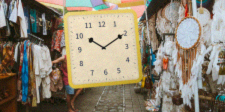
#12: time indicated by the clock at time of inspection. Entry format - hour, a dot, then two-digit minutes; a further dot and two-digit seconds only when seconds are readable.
10.10
